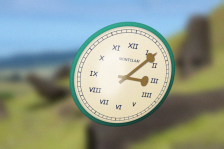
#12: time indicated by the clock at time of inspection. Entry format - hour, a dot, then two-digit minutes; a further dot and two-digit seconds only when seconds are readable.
3.07
